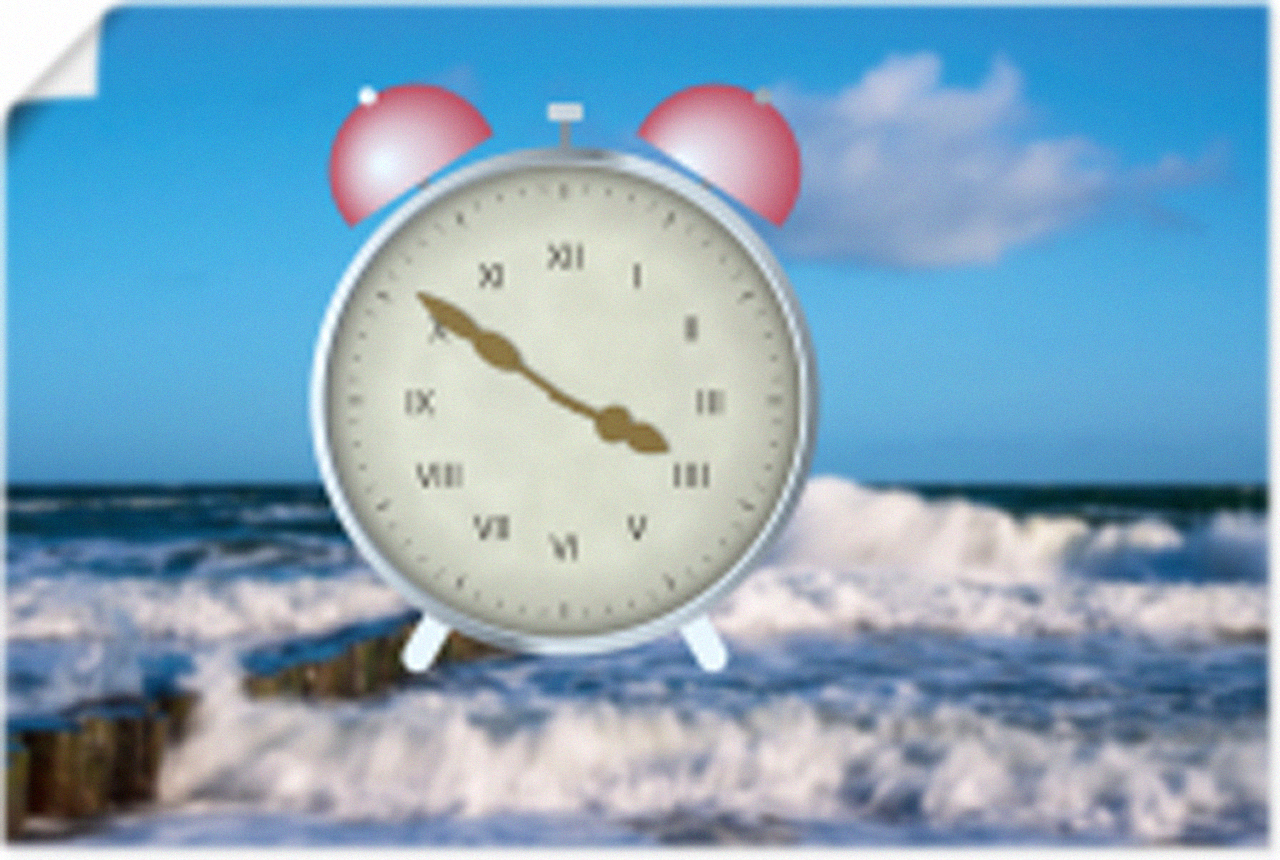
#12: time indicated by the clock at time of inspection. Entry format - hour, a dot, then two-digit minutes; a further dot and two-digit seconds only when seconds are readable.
3.51
